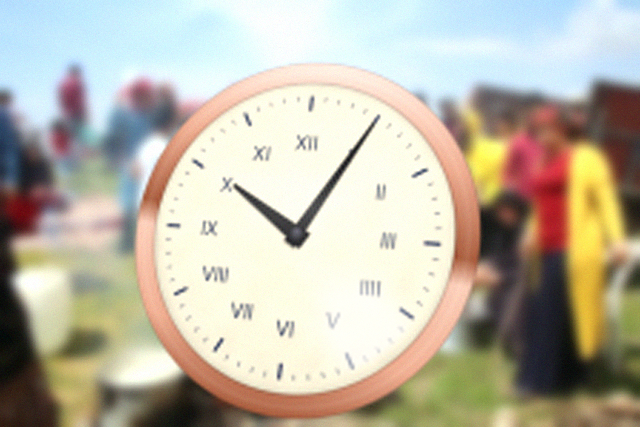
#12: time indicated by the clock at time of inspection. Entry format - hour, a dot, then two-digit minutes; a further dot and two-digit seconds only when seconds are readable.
10.05
